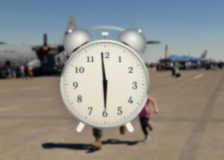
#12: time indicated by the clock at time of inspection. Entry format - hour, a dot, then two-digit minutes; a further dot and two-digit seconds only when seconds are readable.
5.59
